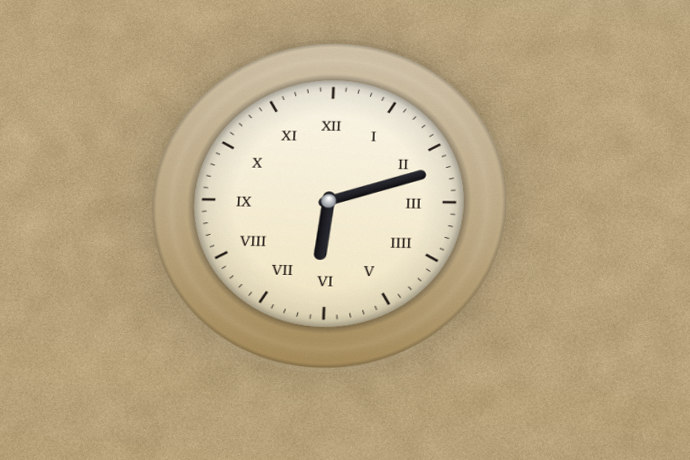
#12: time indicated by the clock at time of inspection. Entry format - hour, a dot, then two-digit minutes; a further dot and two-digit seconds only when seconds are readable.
6.12
